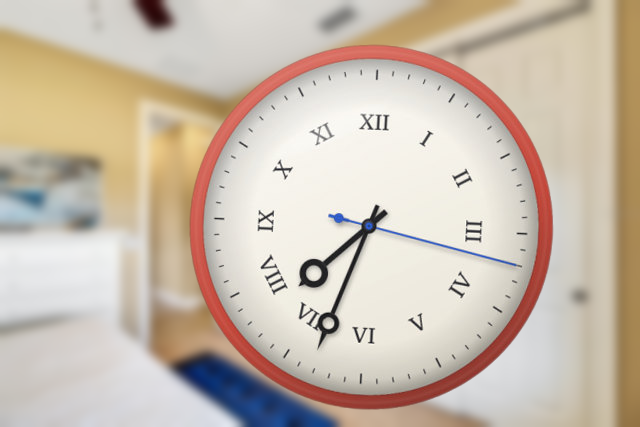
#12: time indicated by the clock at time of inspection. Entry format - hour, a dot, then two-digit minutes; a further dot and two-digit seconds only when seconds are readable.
7.33.17
